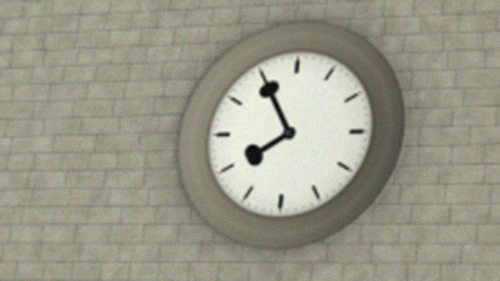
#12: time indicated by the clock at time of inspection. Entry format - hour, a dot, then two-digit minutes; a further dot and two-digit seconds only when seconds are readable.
7.55
